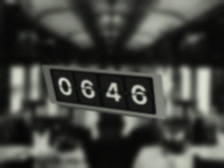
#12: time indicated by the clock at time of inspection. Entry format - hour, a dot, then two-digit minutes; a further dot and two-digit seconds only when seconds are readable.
6.46
